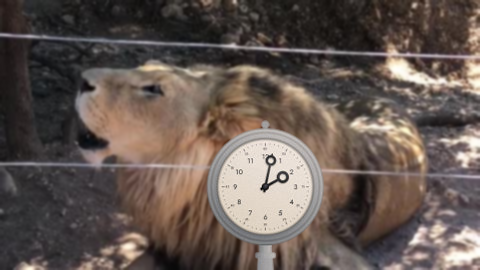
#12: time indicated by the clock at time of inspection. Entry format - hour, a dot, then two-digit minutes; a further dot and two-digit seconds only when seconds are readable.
2.02
